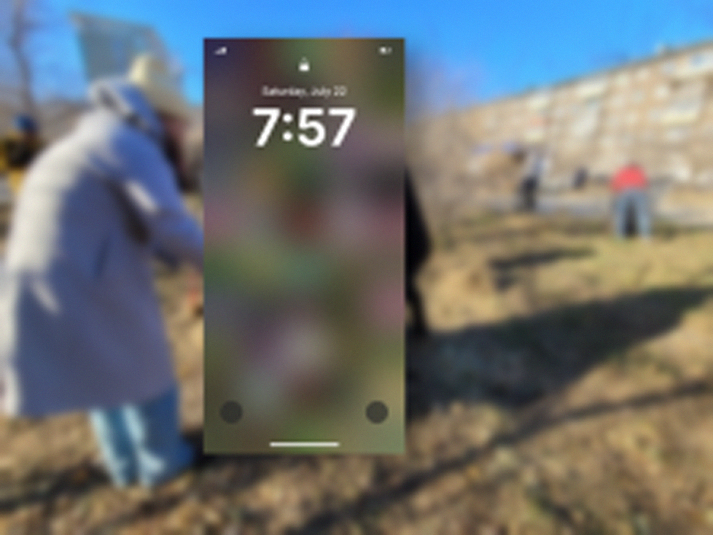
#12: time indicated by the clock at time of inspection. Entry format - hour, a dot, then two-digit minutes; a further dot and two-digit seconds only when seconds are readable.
7.57
